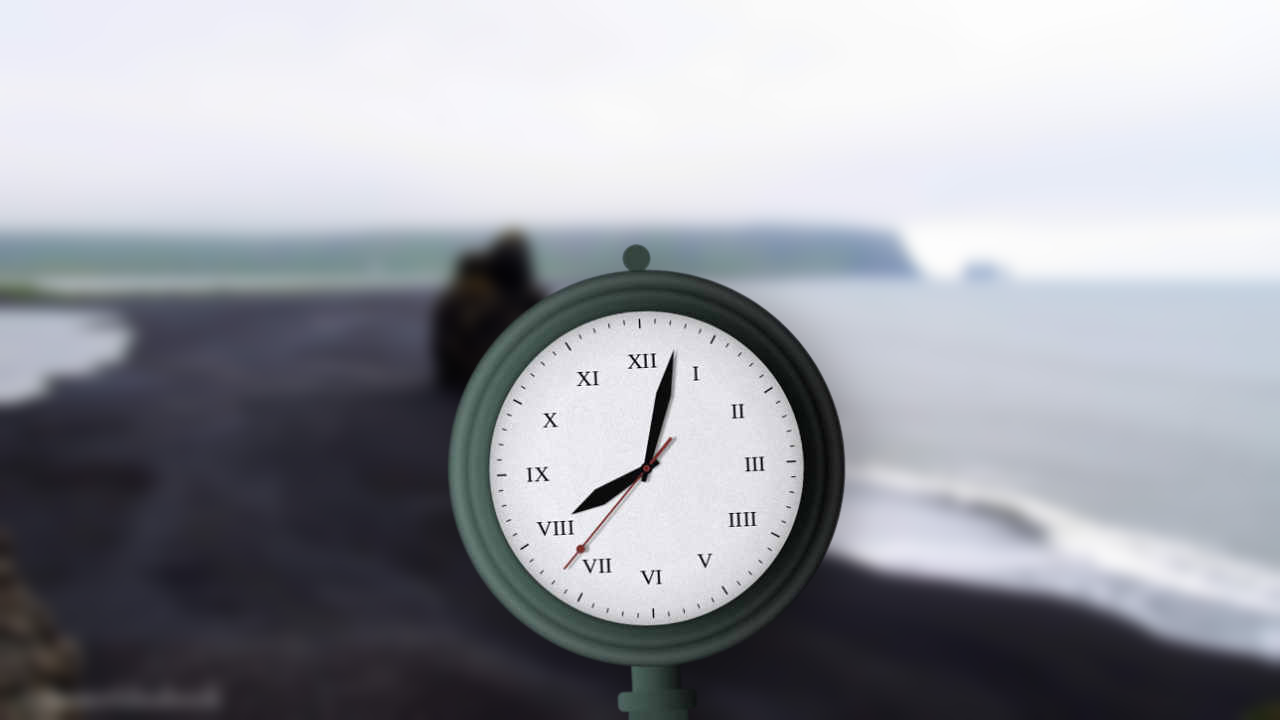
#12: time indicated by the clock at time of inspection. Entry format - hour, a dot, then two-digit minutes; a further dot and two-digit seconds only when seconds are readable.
8.02.37
